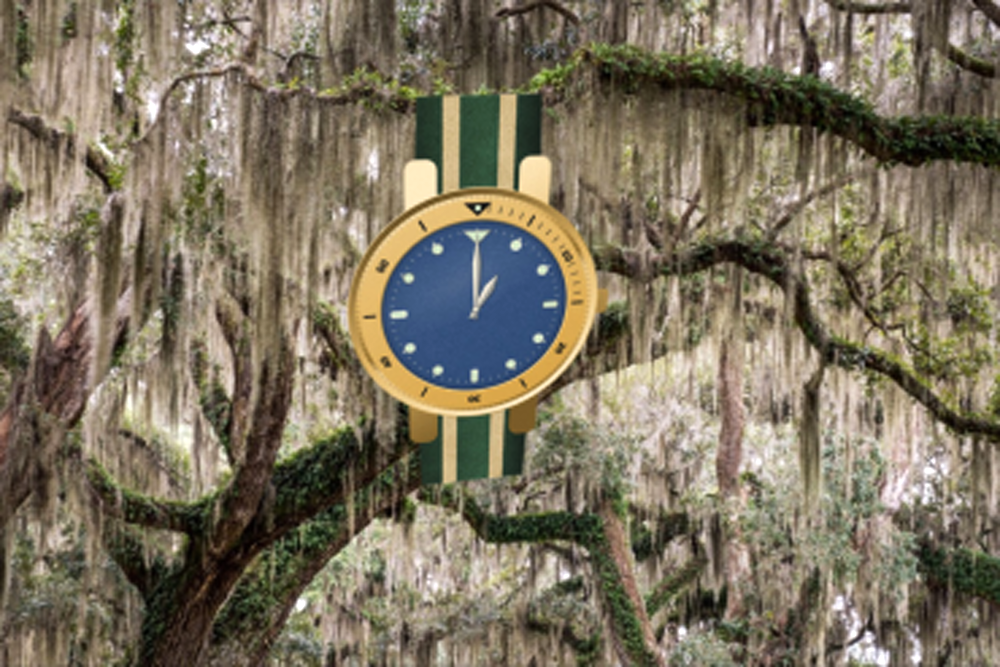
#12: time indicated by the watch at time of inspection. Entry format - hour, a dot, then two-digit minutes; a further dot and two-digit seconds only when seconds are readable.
1.00
